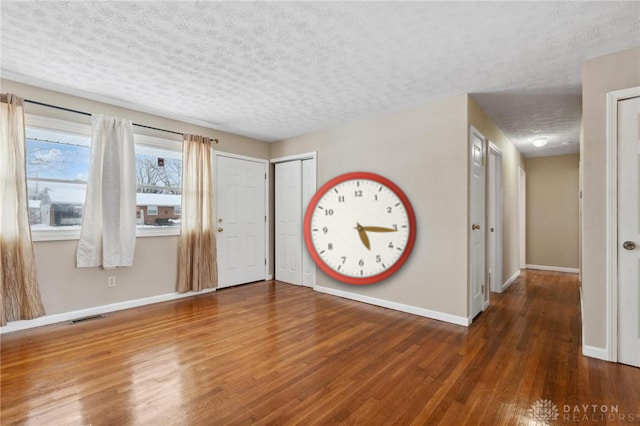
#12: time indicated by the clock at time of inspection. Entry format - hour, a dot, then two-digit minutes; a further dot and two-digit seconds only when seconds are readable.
5.16
